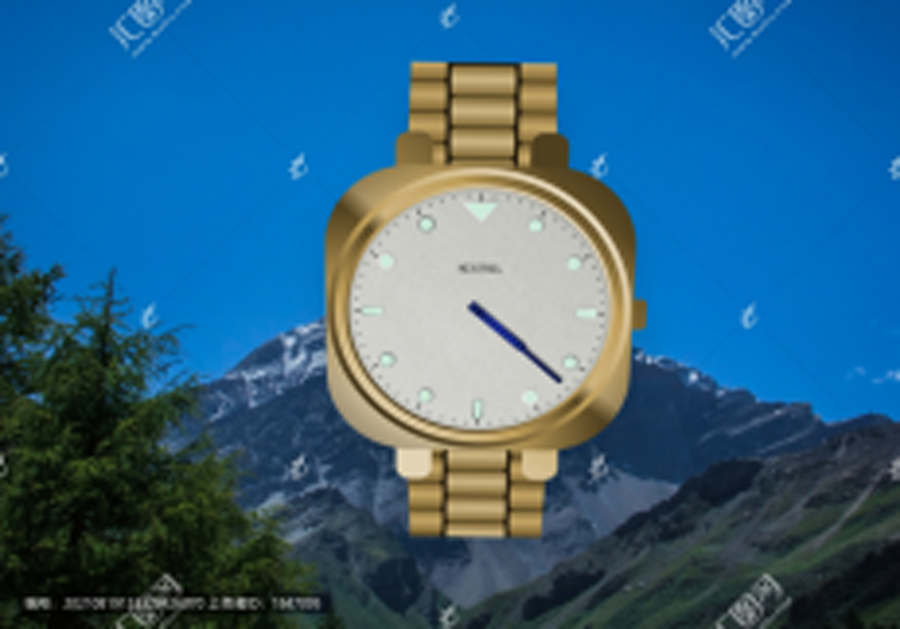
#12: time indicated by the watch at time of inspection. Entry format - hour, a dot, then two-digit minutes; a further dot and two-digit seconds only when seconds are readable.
4.22
